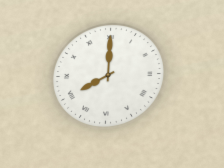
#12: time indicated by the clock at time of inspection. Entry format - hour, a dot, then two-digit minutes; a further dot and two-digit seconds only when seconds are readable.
8.00
